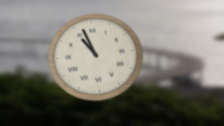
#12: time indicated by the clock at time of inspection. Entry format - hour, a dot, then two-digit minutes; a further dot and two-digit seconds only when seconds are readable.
10.57
